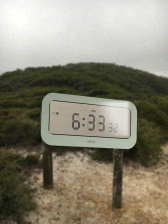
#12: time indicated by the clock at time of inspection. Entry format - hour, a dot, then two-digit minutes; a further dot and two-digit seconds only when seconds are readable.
6.33.32
